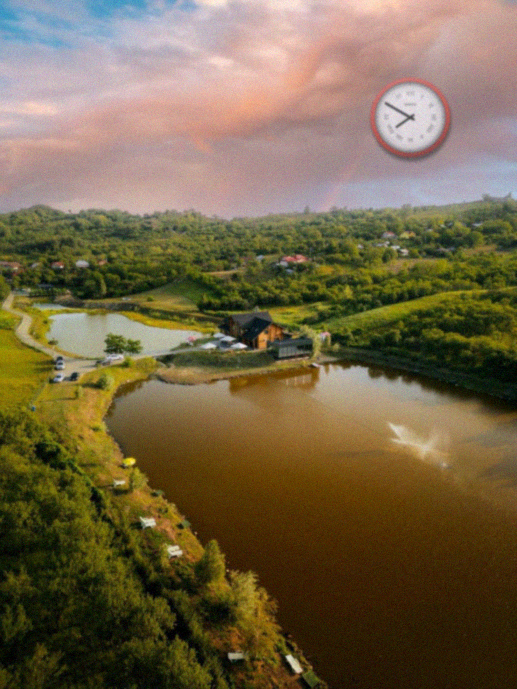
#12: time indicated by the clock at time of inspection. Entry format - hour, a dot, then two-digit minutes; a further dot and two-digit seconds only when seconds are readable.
7.50
